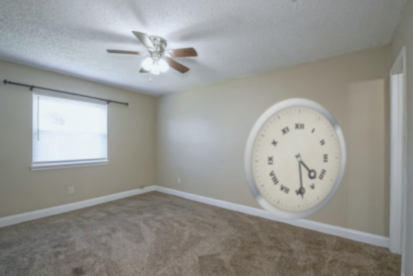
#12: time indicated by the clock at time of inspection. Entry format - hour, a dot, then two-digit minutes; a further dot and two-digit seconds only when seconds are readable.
4.29
